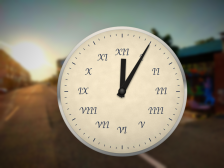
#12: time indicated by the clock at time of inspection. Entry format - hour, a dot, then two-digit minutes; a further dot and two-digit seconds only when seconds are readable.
12.05
